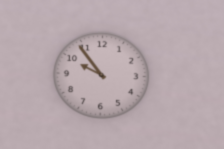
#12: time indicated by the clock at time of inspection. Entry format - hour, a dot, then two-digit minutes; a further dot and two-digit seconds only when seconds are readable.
9.54
